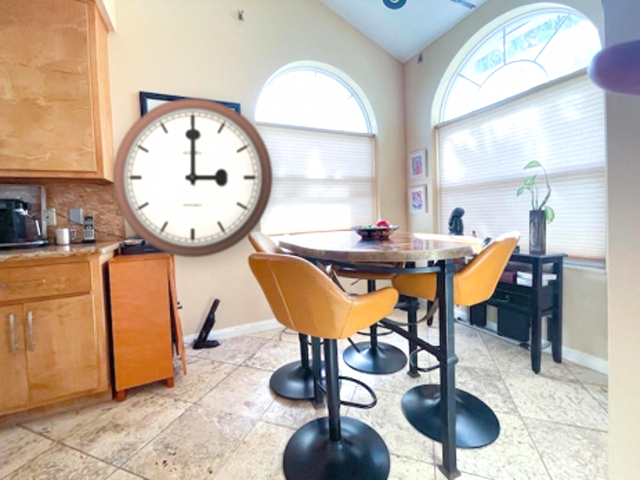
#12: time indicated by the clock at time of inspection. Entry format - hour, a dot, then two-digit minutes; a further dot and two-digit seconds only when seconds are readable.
3.00
